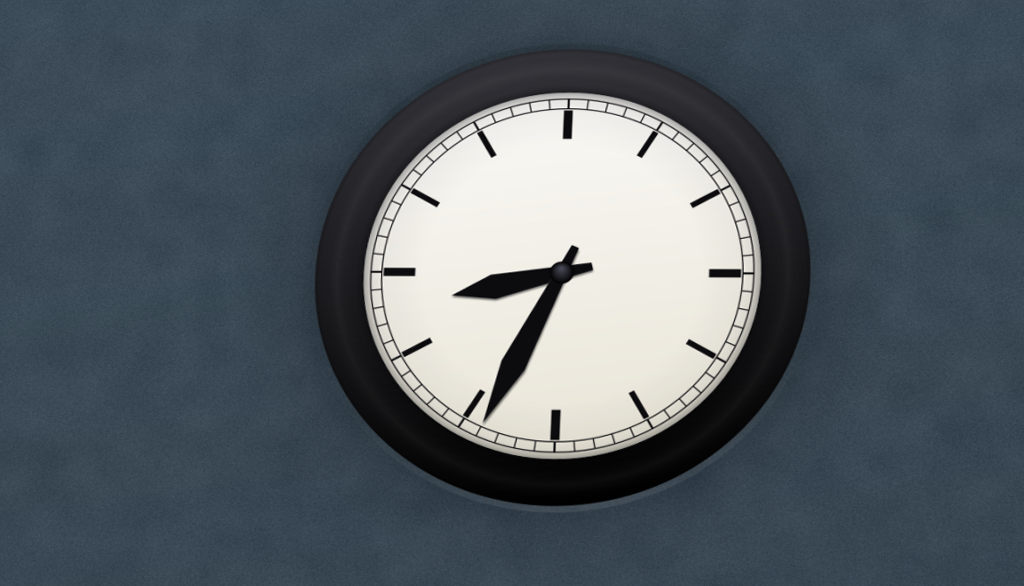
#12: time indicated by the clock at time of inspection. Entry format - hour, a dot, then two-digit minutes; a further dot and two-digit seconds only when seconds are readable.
8.34
